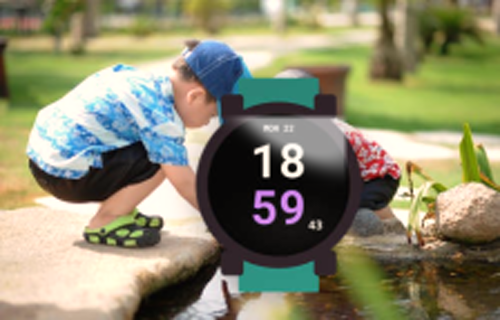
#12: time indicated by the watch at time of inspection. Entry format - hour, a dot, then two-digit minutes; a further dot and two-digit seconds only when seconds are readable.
18.59
